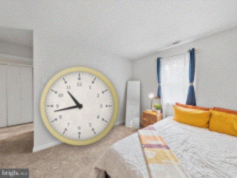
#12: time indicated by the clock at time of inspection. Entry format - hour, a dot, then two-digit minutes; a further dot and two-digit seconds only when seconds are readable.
10.43
